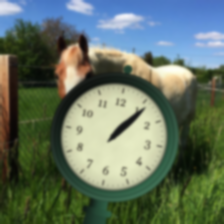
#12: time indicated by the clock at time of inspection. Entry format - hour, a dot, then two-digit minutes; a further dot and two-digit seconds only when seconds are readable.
1.06
